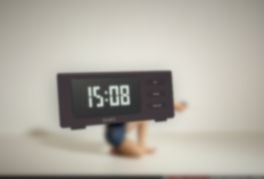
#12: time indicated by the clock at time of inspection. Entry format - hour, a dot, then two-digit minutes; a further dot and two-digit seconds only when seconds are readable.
15.08
